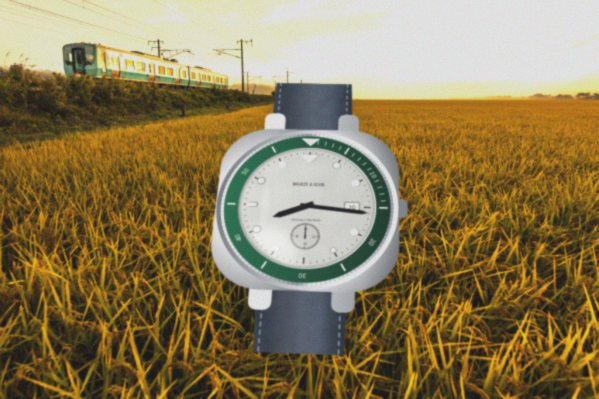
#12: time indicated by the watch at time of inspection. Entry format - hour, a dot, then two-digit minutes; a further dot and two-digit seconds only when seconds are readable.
8.16
